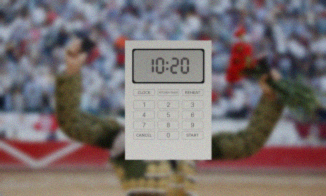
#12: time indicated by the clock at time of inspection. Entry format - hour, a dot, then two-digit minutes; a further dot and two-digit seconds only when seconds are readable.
10.20
